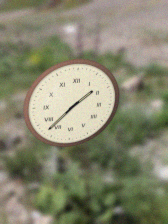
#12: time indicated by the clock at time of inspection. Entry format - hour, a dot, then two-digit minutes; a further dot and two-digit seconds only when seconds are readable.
1.37
